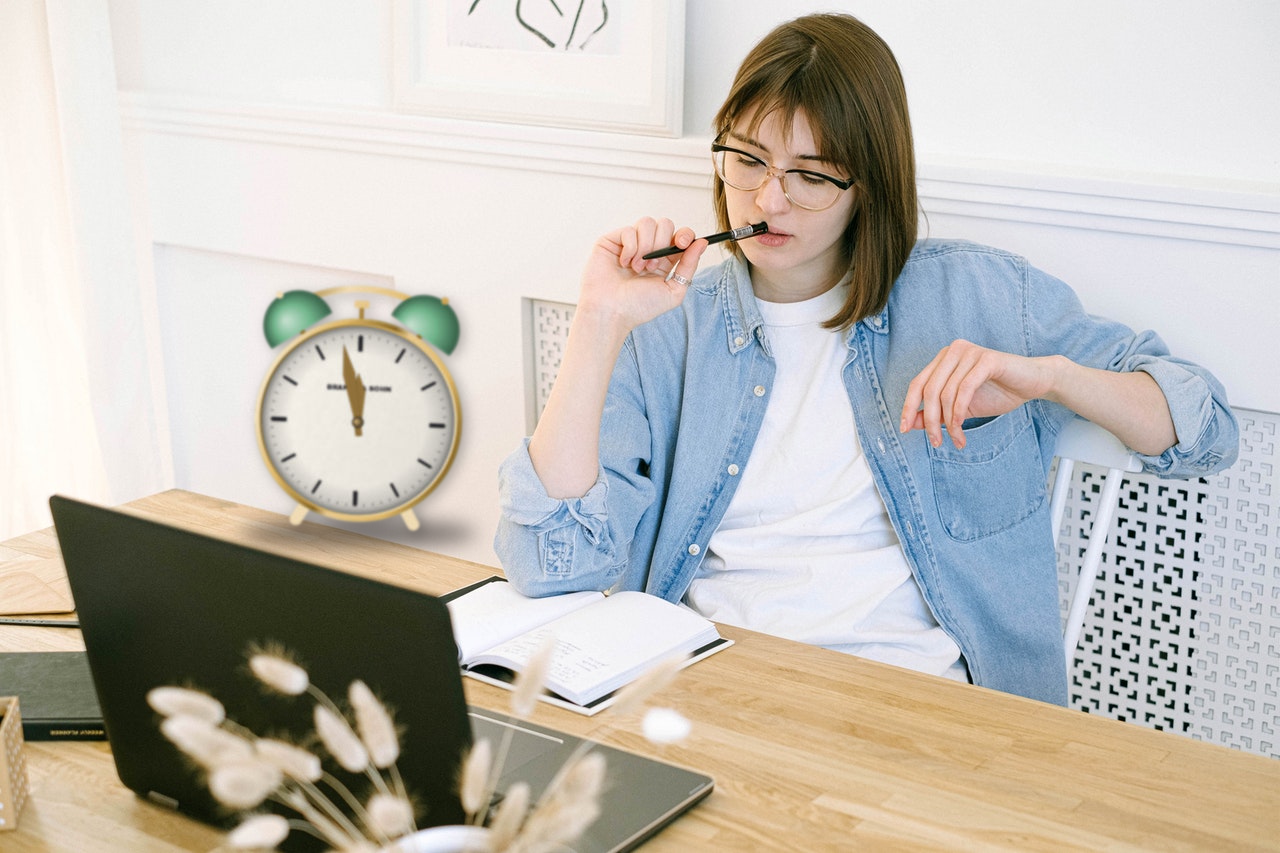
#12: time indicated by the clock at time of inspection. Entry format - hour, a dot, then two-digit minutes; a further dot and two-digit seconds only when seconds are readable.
11.58
